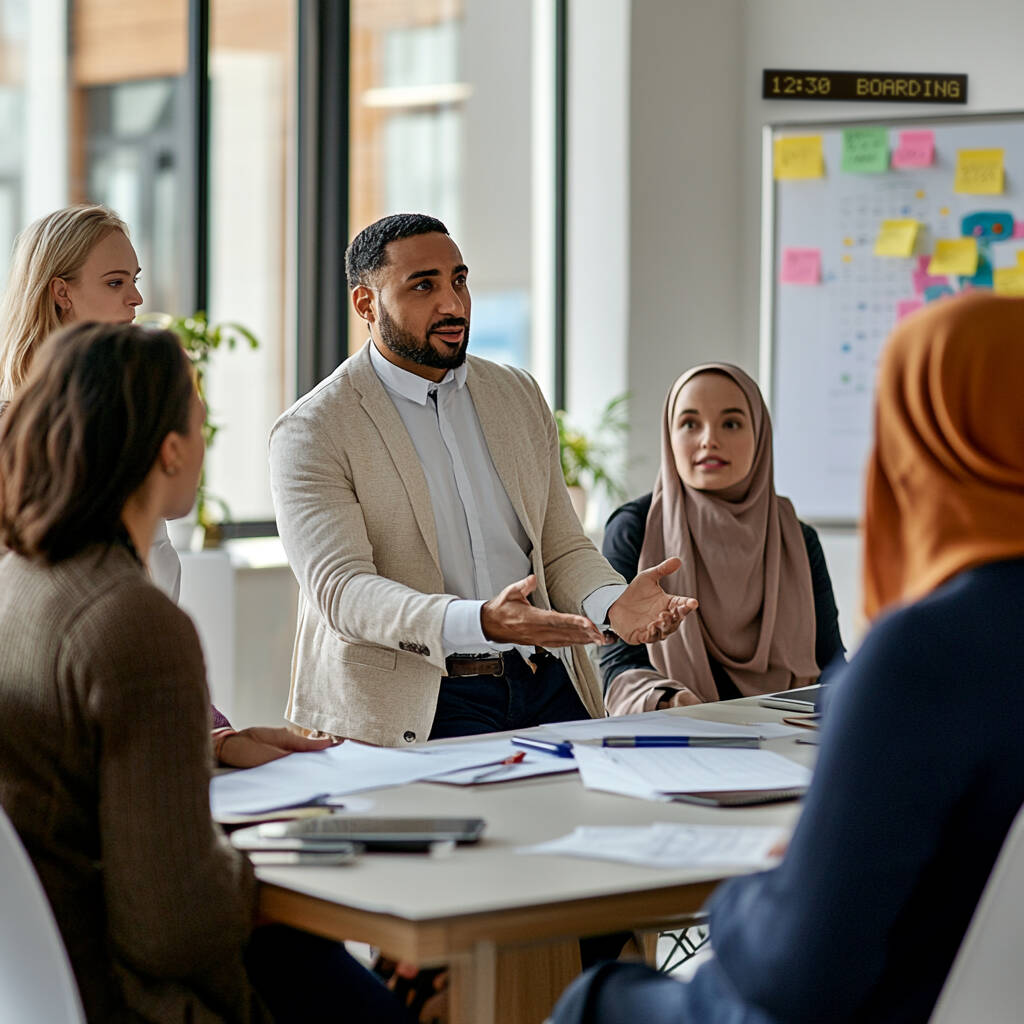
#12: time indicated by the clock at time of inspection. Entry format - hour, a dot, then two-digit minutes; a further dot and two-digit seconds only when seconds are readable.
12.30
